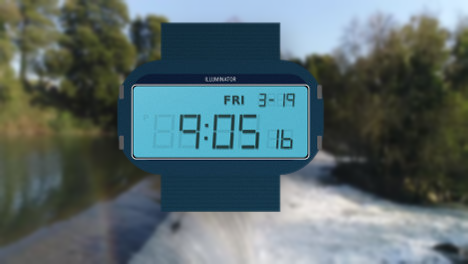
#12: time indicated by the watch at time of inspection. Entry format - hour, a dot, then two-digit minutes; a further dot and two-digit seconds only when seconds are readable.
9.05.16
